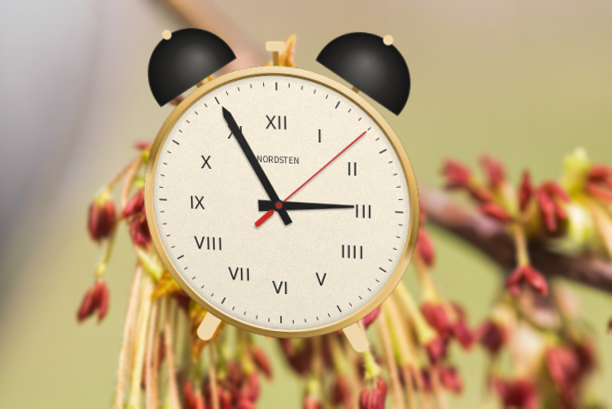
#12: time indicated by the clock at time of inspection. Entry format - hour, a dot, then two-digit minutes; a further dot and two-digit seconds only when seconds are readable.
2.55.08
